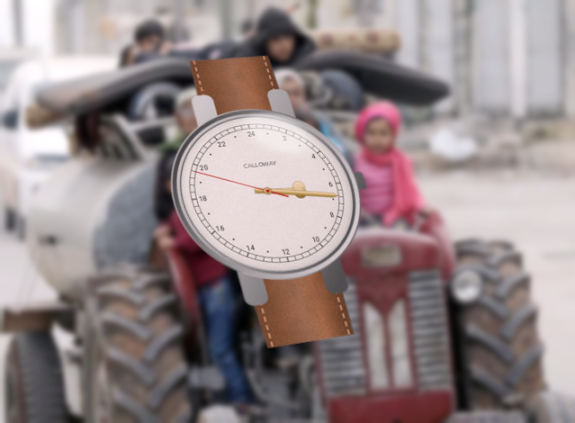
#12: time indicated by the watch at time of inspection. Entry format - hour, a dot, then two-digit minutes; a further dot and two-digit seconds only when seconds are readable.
6.16.49
